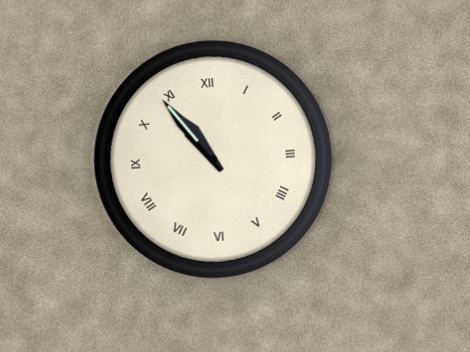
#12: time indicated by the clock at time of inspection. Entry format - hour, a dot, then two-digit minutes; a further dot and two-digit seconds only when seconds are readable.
10.54
